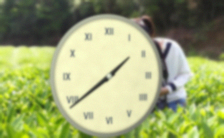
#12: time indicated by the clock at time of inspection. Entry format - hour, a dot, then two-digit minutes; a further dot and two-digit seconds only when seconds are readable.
1.39
